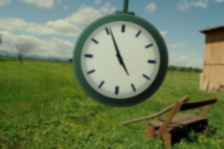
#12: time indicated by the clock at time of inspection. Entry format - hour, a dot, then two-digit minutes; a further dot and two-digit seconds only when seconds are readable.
4.56
